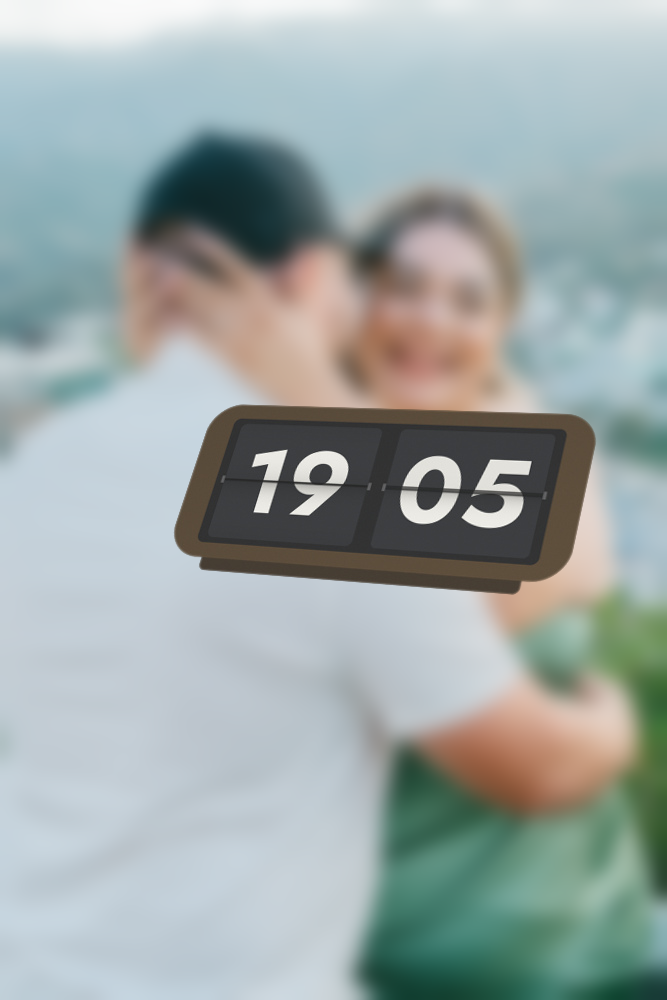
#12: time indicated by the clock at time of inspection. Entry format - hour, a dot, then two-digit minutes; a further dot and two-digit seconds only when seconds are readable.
19.05
